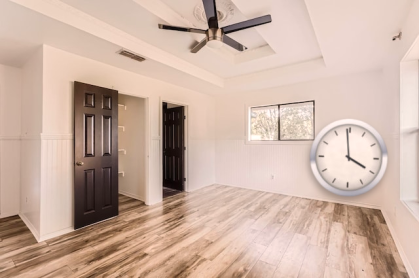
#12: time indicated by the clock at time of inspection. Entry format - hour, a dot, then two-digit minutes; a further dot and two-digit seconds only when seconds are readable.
3.59
